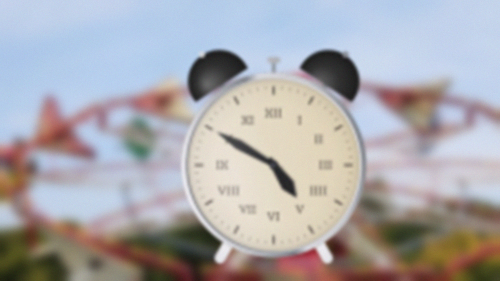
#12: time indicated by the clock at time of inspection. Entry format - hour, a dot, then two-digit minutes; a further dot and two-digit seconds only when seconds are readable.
4.50
